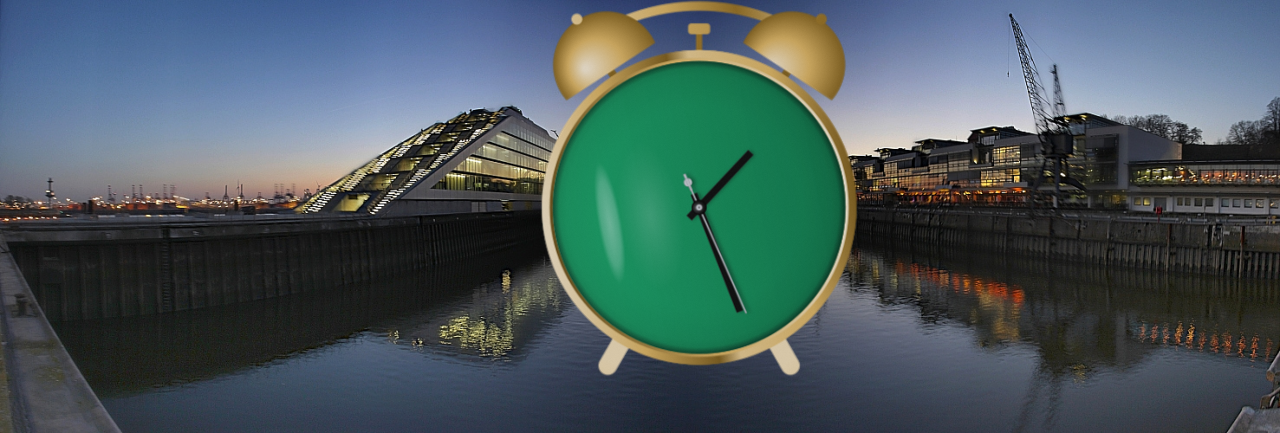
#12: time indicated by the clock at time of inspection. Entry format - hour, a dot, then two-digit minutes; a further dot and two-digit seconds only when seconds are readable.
1.26.26
